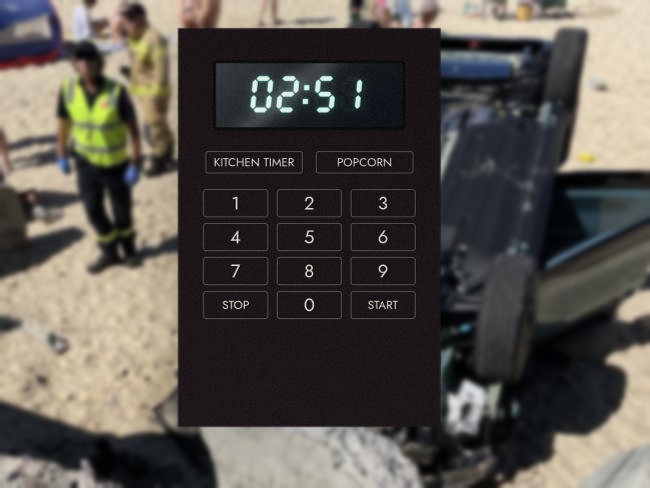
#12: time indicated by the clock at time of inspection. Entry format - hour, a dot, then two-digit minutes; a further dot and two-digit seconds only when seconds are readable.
2.51
